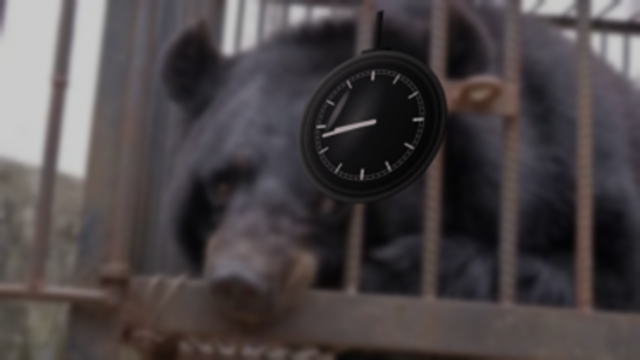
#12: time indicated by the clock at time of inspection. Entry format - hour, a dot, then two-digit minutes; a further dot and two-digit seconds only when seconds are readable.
8.43
